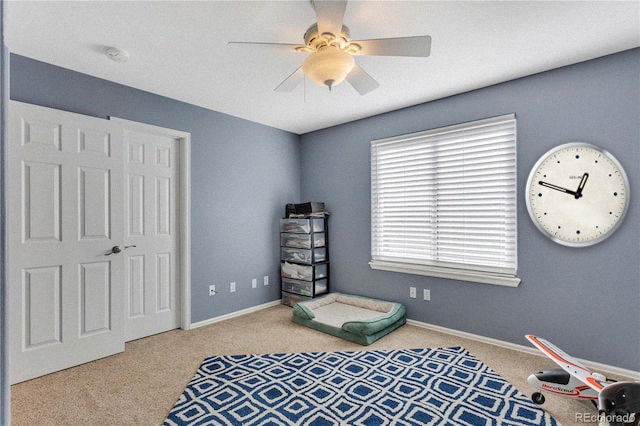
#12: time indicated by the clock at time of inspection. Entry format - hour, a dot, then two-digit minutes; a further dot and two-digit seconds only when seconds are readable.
12.48
